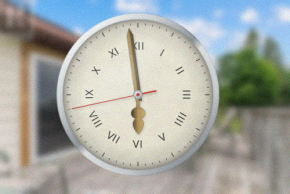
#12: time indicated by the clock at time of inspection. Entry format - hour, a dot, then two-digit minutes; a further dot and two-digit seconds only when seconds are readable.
5.58.43
